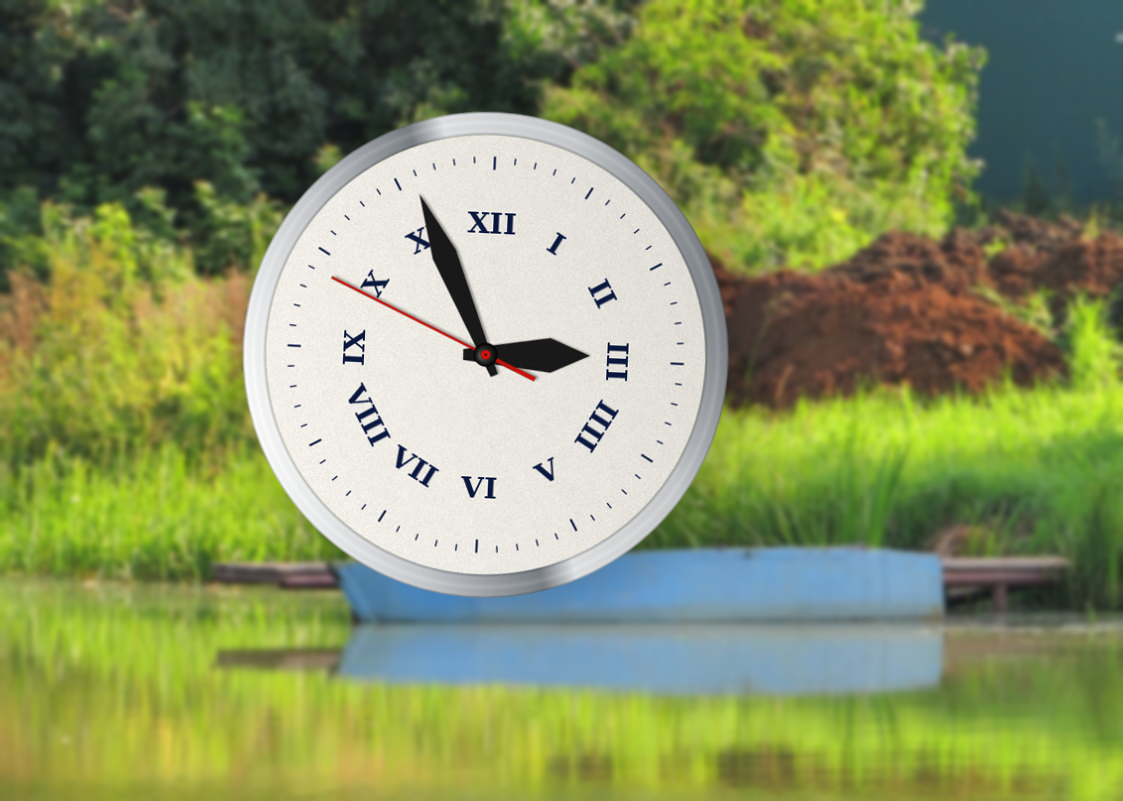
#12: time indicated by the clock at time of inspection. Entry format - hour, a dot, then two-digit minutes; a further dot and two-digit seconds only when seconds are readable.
2.55.49
